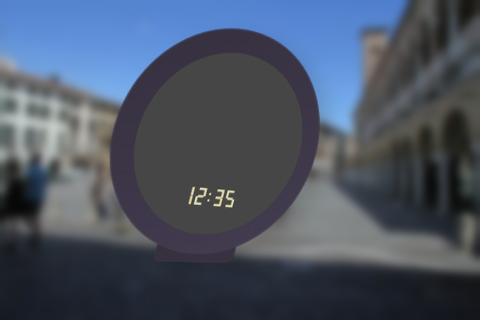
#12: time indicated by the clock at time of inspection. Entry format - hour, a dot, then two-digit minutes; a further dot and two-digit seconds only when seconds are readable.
12.35
